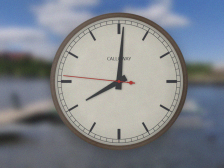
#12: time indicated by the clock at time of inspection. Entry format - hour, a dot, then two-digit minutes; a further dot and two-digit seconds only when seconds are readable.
8.00.46
